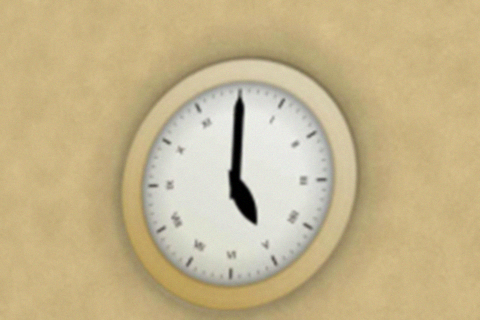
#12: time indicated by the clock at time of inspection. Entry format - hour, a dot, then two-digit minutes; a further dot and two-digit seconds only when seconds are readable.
5.00
